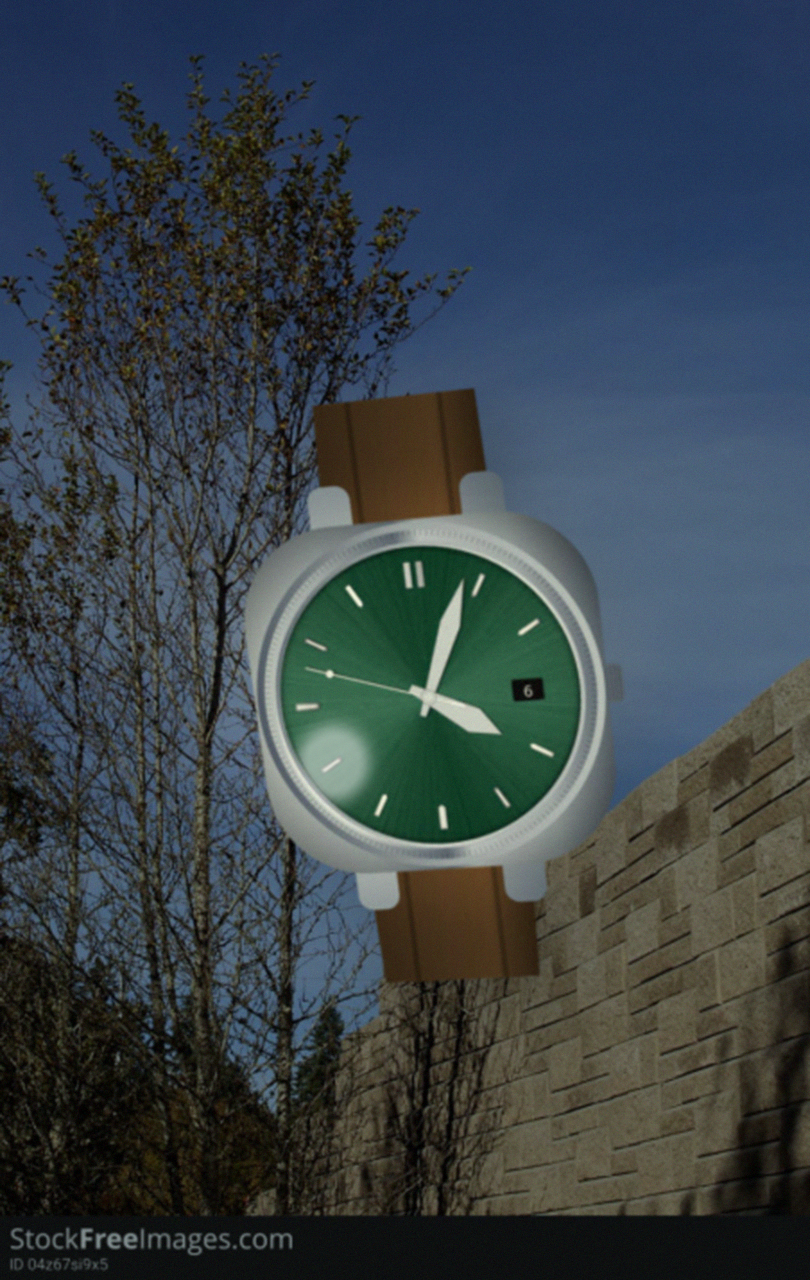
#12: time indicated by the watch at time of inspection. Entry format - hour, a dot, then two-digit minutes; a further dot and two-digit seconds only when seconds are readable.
4.03.48
